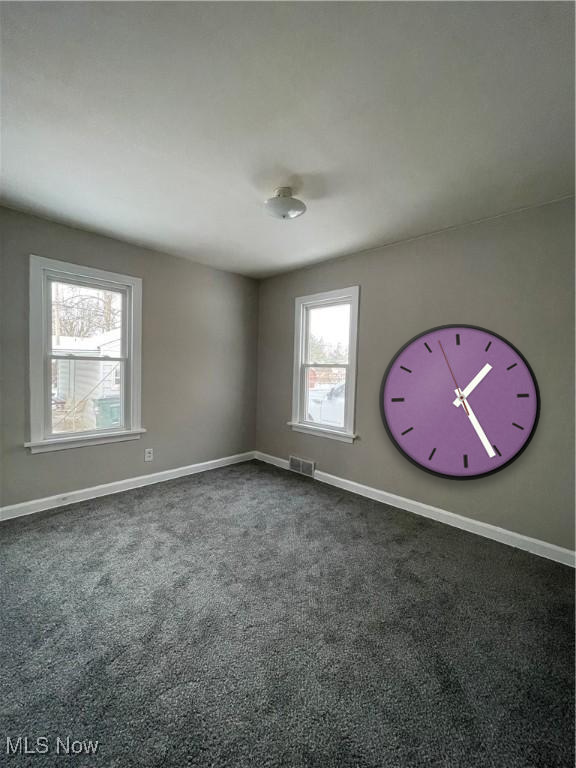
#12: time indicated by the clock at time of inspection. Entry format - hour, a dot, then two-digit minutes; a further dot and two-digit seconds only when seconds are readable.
1.25.57
